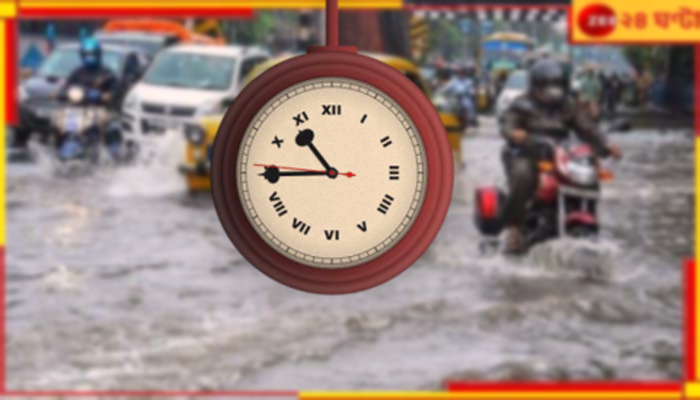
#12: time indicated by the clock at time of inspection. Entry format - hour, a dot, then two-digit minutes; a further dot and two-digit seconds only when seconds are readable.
10.44.46
